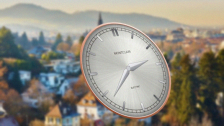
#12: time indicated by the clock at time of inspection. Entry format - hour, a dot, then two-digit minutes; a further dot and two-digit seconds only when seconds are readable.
2.38
